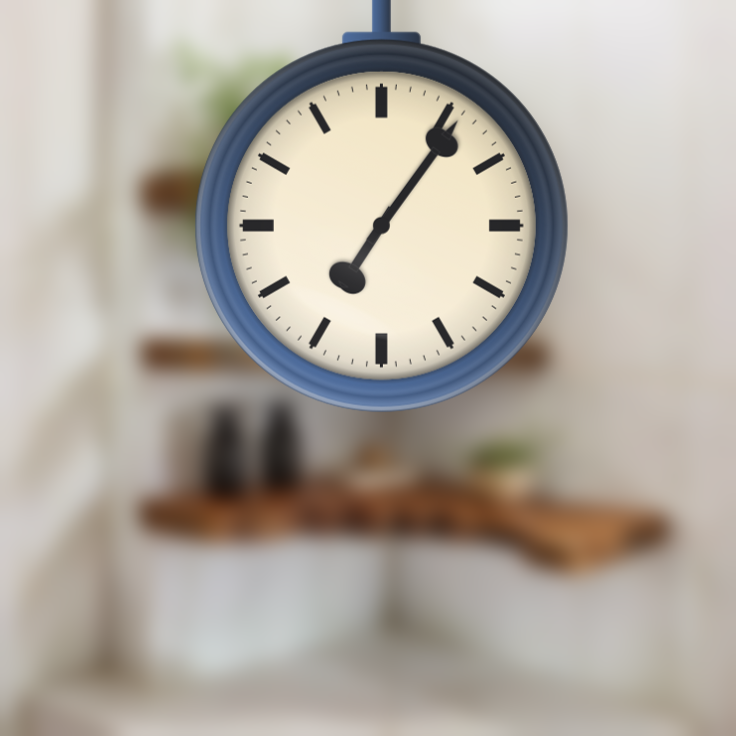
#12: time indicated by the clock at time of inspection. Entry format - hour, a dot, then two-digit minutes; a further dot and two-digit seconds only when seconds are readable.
7.06
